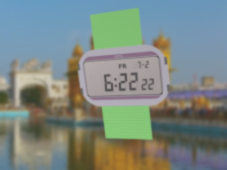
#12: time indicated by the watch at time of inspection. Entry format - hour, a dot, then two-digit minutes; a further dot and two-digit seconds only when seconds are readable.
6.22.22
